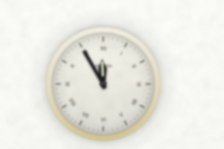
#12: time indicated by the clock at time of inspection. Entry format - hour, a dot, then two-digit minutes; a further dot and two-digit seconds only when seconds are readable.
11.55
